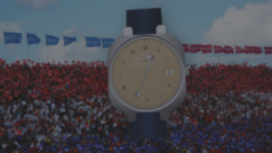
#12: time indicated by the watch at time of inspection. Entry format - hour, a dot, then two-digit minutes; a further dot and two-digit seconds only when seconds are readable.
12.34
